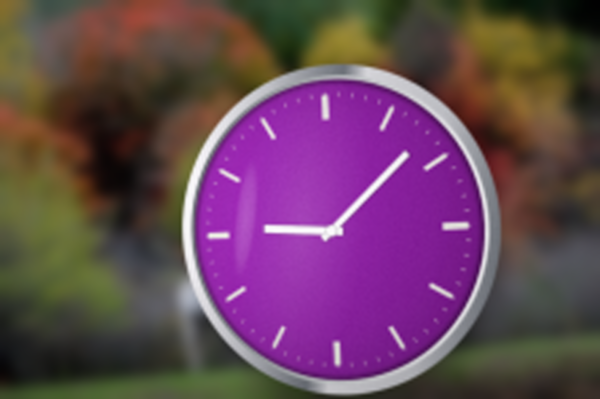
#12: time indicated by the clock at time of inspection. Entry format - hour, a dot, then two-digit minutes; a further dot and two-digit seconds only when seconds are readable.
9.08
